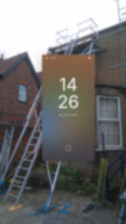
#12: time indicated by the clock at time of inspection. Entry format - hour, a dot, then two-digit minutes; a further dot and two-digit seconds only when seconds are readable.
14.26
